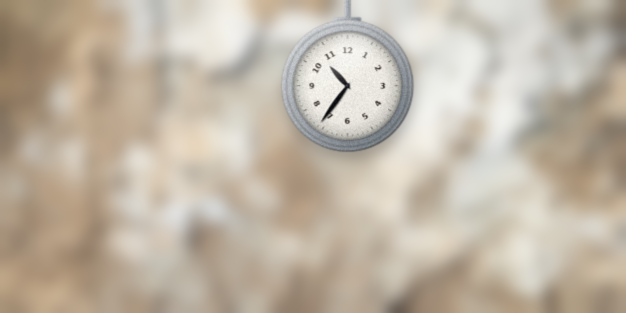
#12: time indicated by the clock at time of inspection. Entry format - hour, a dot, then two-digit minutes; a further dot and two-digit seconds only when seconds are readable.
10.36
